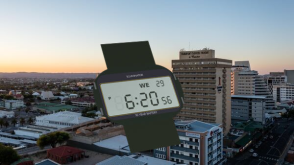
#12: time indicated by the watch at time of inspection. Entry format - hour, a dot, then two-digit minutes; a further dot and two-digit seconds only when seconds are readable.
6.20.56
